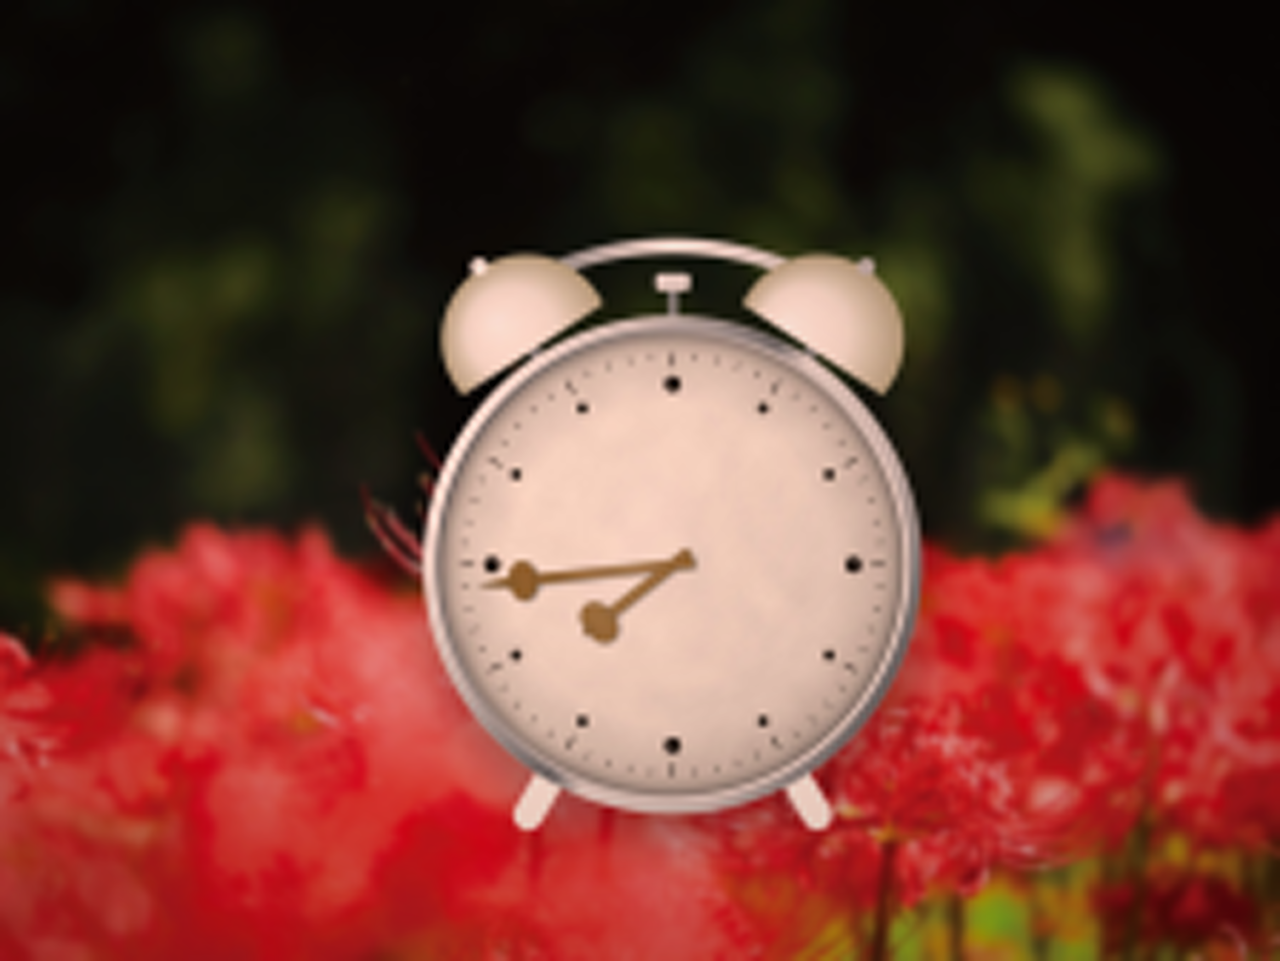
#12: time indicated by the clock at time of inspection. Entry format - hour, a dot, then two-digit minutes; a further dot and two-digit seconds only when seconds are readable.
7.44
